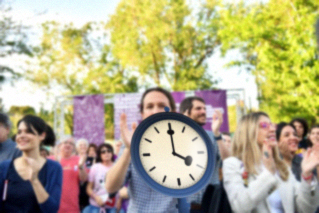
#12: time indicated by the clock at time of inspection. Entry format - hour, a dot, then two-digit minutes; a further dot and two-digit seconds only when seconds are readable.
4.00
